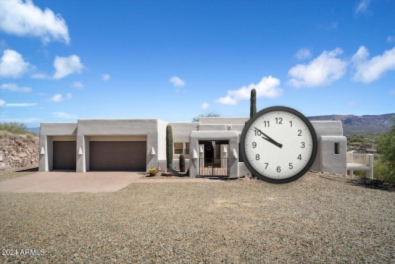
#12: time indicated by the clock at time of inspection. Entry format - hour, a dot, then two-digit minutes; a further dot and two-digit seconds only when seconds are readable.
9.51
